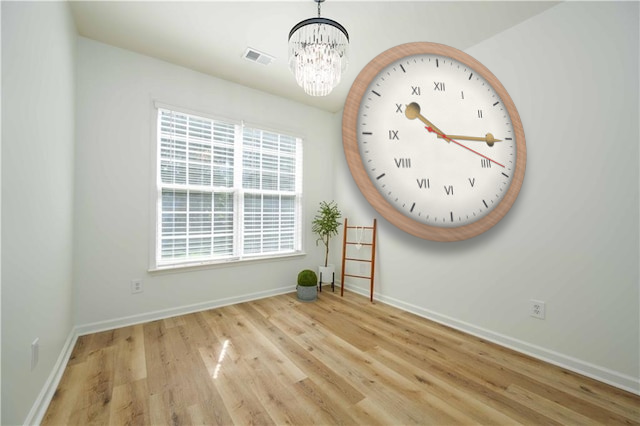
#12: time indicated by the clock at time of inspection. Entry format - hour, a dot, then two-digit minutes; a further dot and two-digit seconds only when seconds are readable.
10.15.19
